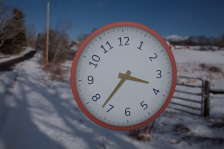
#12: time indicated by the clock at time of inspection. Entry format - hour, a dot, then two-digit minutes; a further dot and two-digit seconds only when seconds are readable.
3.37
